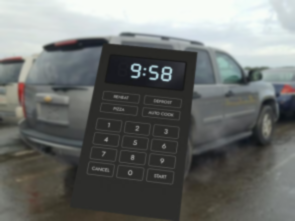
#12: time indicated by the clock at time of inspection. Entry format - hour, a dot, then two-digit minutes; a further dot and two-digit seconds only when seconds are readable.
9.58
